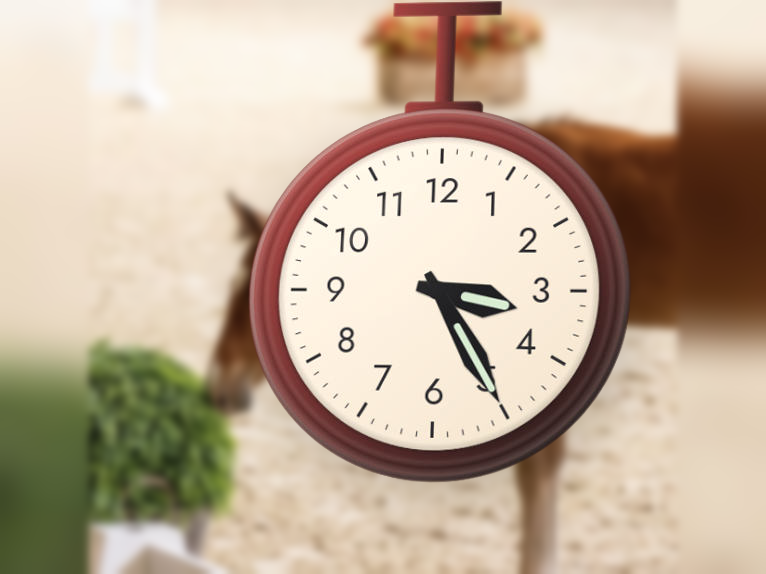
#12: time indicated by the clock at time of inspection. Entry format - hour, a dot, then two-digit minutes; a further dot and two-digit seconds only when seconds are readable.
3.25
